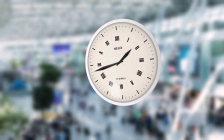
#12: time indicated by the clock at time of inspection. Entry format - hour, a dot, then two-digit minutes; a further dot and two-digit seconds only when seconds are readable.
1.43
